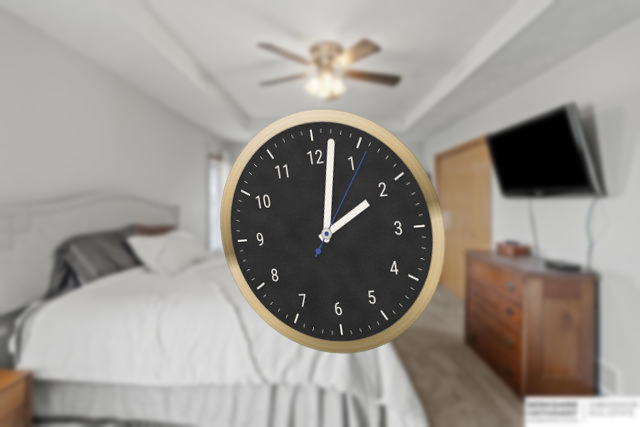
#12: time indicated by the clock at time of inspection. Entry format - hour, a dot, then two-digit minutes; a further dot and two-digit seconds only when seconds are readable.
2.02.06
